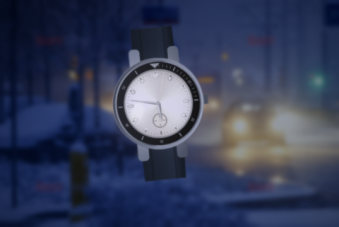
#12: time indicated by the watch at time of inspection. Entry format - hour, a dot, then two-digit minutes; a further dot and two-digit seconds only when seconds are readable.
5.47
